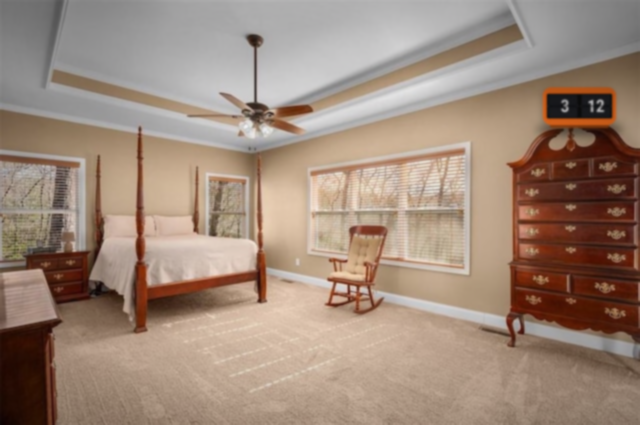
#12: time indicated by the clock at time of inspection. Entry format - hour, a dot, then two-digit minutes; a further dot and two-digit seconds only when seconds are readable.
3.12
